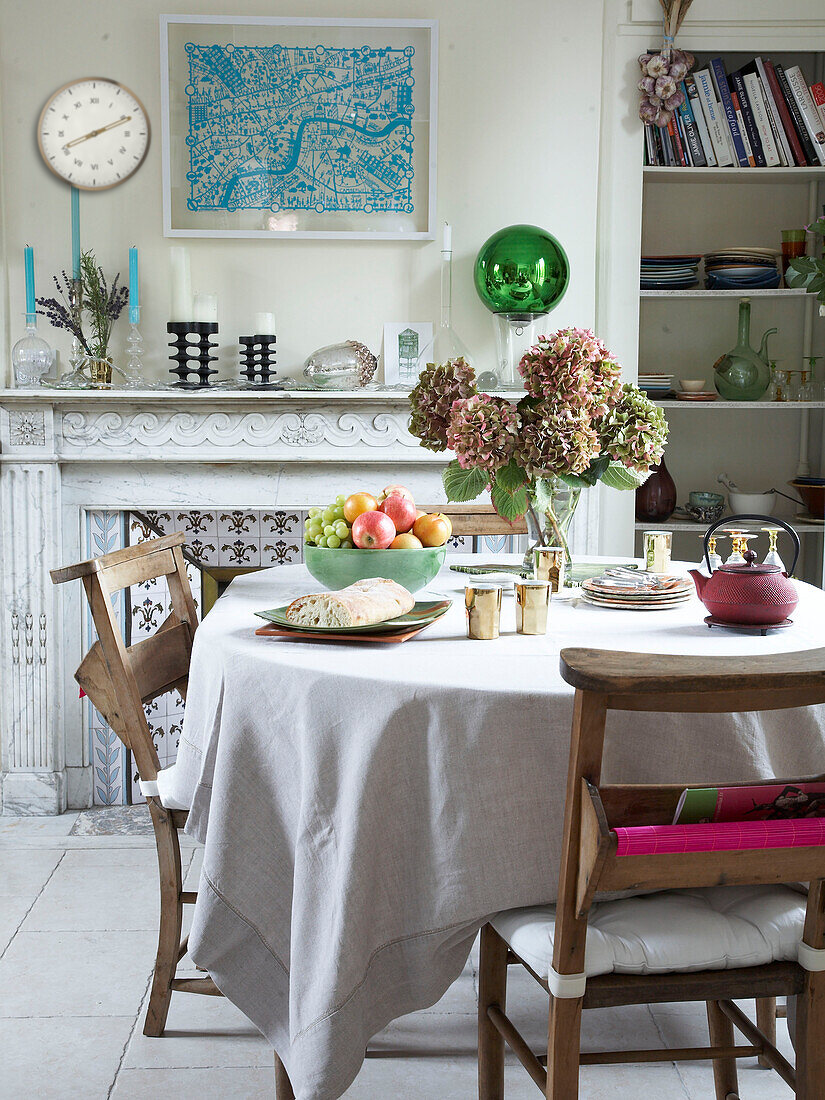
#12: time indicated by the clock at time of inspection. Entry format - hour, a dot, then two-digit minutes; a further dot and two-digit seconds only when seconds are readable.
8.11
